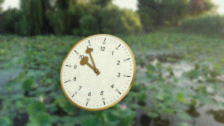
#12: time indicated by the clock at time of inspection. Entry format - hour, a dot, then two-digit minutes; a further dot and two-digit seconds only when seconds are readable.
9.54
